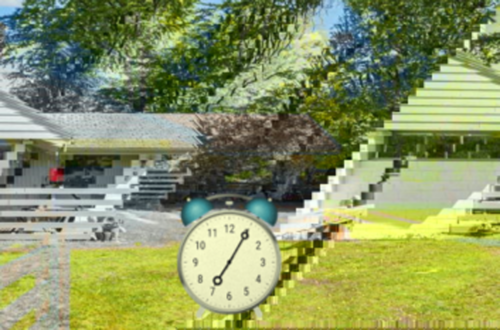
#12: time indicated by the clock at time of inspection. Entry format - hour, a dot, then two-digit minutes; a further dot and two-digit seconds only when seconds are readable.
7.05
